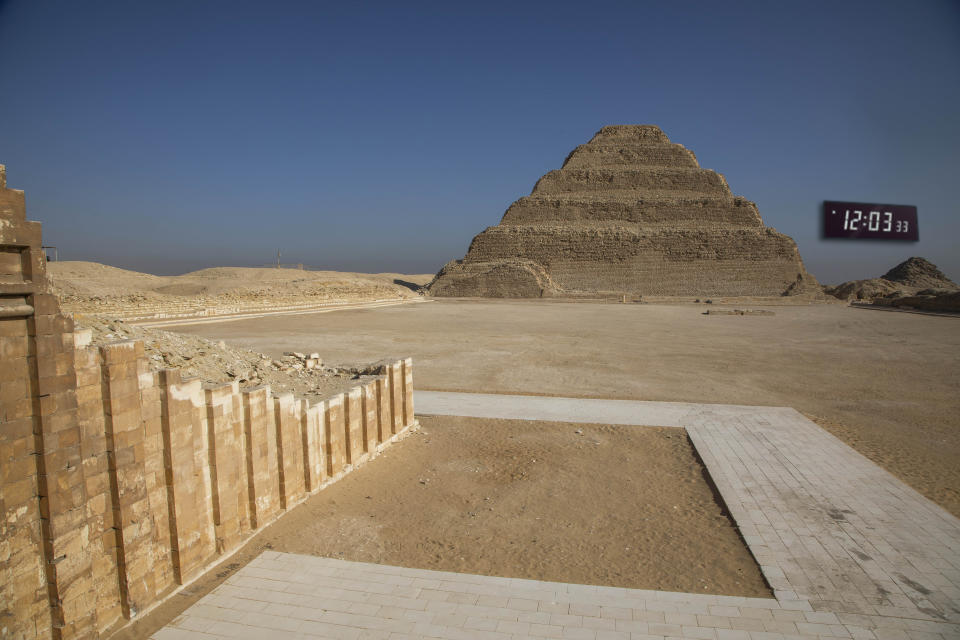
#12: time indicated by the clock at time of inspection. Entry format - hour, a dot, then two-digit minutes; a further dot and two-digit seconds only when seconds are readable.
12.03.33
